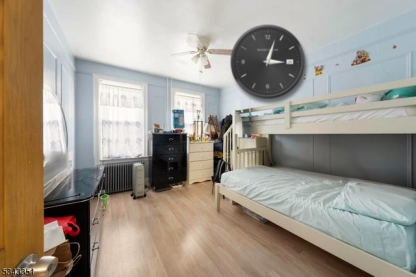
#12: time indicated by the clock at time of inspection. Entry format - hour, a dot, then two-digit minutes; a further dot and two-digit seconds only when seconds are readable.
3.03
